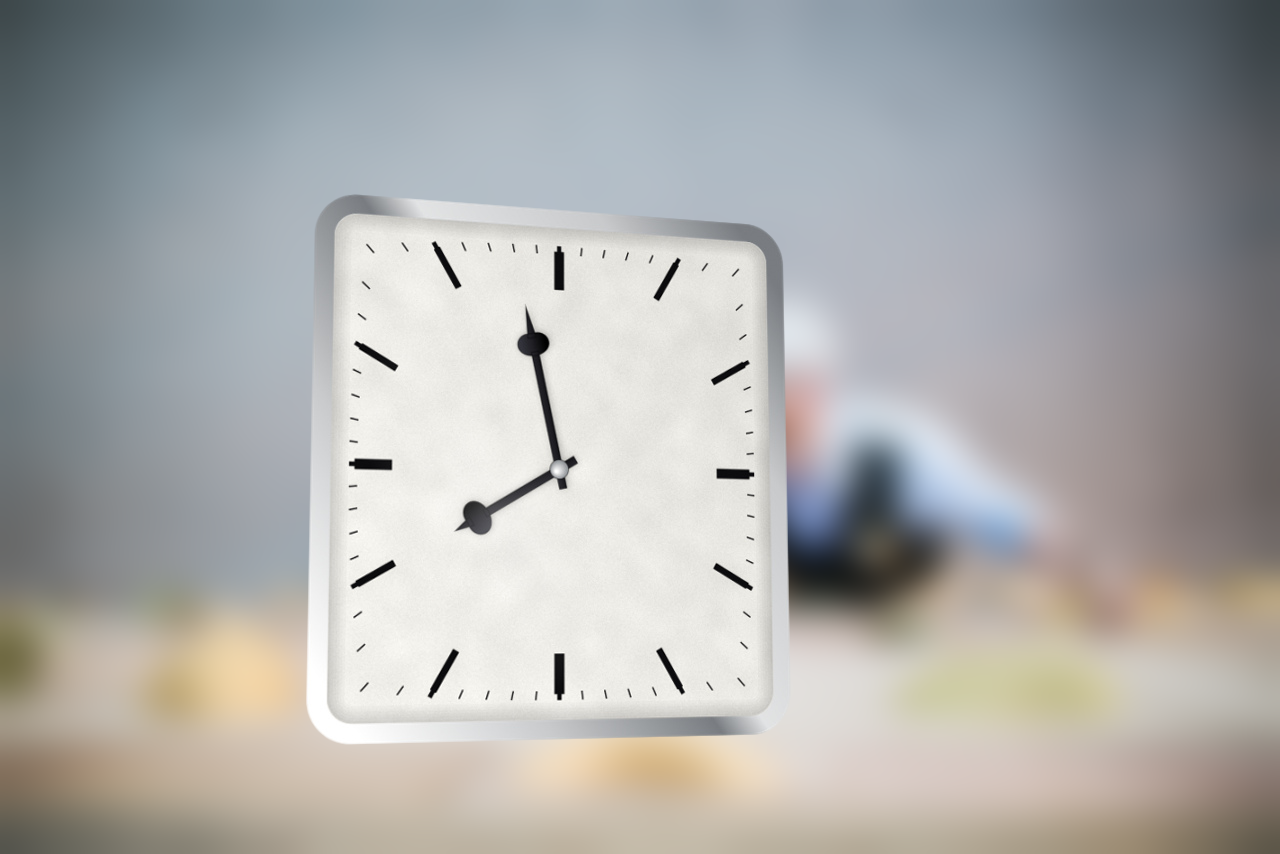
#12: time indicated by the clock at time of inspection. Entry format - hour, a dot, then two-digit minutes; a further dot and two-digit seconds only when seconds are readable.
7.58
